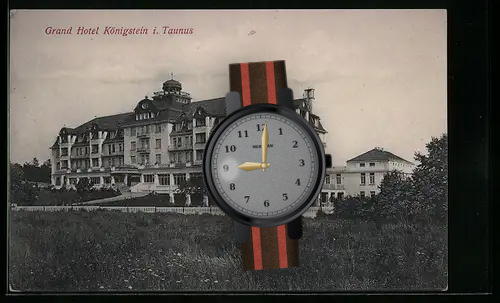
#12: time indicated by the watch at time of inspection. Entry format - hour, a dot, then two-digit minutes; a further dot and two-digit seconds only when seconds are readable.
9.01
